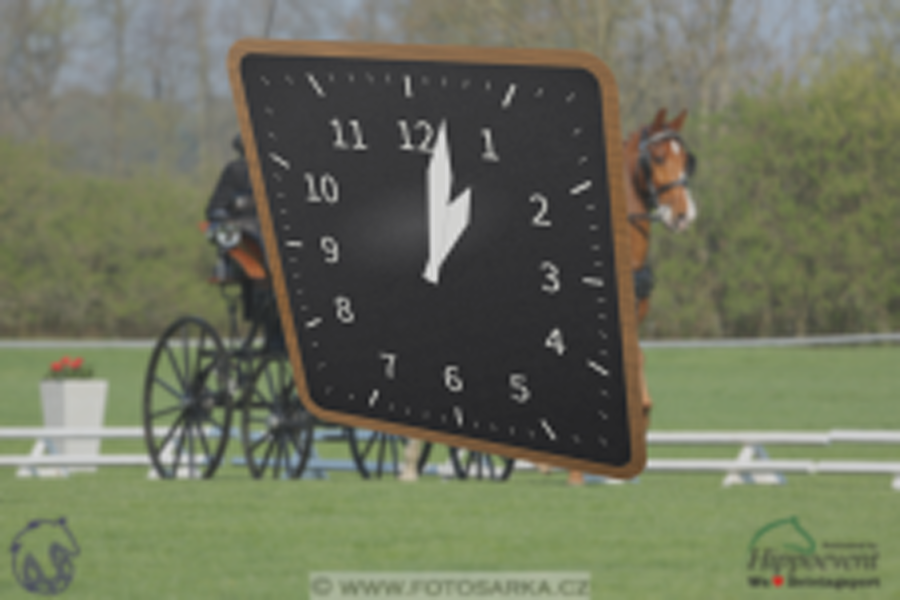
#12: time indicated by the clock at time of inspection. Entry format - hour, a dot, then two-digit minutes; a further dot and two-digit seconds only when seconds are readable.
1.02
